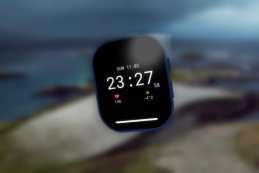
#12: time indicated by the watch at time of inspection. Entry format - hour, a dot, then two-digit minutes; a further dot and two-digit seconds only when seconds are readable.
23.27
